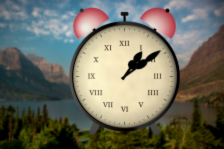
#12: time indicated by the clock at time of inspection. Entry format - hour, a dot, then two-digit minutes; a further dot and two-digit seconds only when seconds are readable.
1.09
